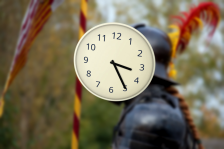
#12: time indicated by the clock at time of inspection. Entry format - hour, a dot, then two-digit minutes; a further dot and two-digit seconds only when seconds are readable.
3.25
